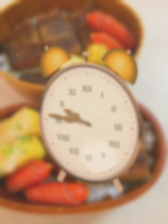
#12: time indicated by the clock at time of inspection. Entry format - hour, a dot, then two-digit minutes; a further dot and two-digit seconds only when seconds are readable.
9.46
